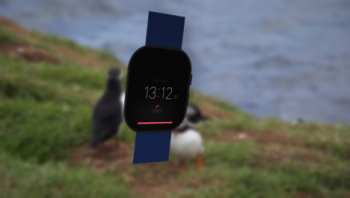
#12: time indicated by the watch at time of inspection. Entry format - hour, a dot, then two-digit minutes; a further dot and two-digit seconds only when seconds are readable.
13.12
